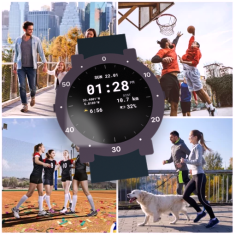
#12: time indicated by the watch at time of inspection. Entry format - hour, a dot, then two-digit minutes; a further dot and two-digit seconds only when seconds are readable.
1.28
